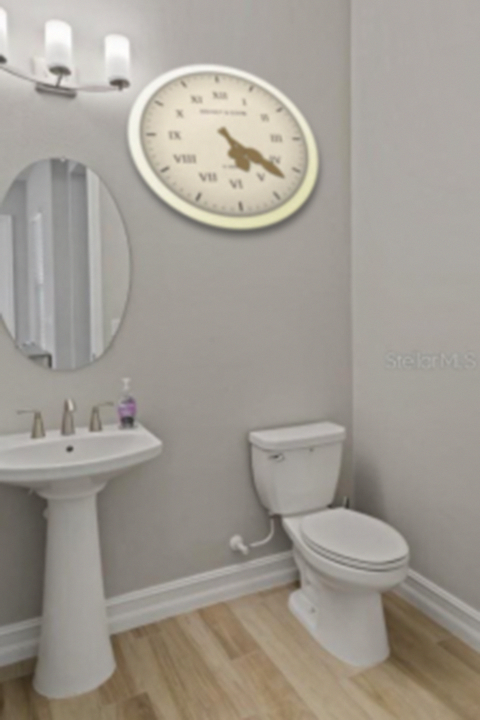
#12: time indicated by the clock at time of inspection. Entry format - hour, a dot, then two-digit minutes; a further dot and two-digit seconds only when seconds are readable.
5.22
